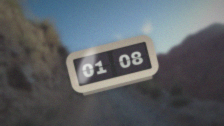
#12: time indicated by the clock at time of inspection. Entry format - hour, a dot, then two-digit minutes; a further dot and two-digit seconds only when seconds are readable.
1.08
